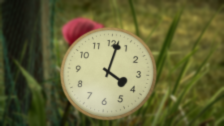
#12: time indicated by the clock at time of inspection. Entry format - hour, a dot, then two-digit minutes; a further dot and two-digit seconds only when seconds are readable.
4.02
